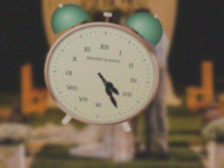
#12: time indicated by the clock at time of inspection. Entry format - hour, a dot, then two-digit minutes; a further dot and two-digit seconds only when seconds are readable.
4.25
